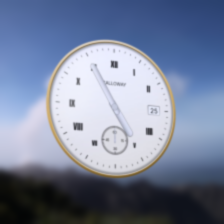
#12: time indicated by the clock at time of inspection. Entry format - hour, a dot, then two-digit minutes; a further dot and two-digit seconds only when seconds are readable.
4.55
